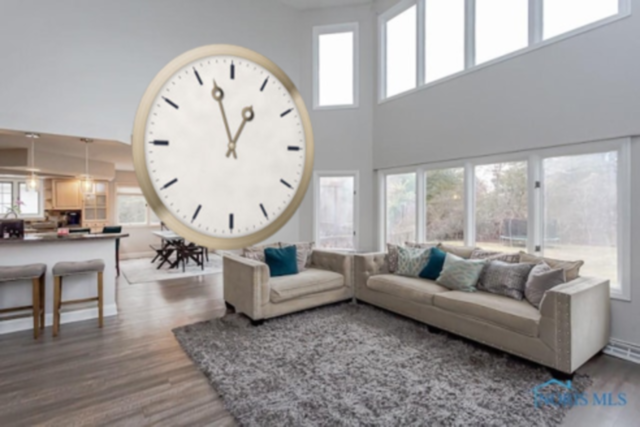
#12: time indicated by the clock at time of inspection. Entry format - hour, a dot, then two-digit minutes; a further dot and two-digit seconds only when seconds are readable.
12.57
